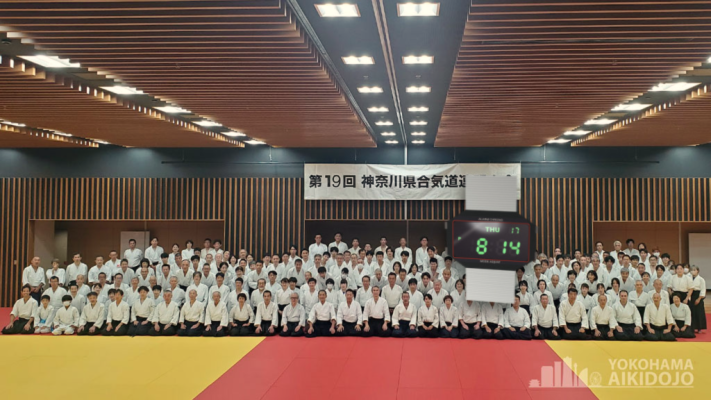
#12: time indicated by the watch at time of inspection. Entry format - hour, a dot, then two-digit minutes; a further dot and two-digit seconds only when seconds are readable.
8.14
